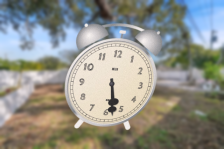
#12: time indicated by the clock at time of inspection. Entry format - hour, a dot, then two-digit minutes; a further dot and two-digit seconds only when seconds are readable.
5.28
